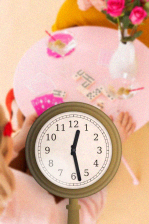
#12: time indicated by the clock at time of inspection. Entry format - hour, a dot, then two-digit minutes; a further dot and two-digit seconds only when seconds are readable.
12.28
